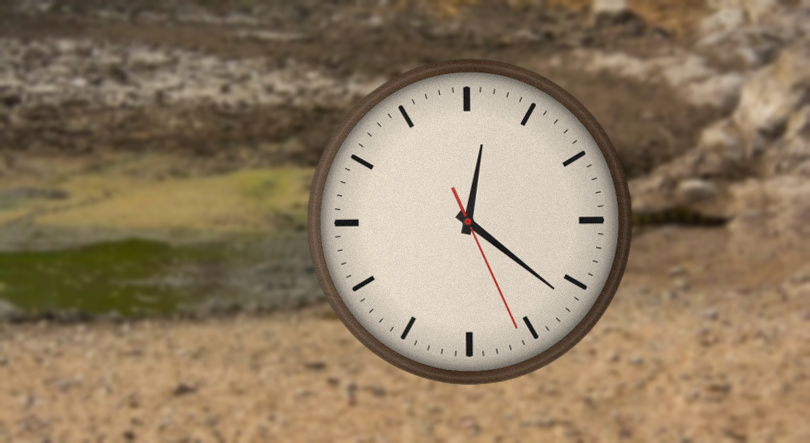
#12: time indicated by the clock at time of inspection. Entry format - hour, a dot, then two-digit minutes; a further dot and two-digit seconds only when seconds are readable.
12.21.26
